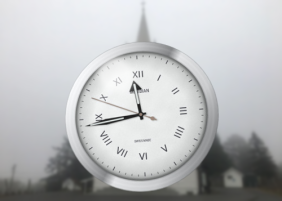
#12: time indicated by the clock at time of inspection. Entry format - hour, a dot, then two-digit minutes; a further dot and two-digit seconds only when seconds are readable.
11.43.49
